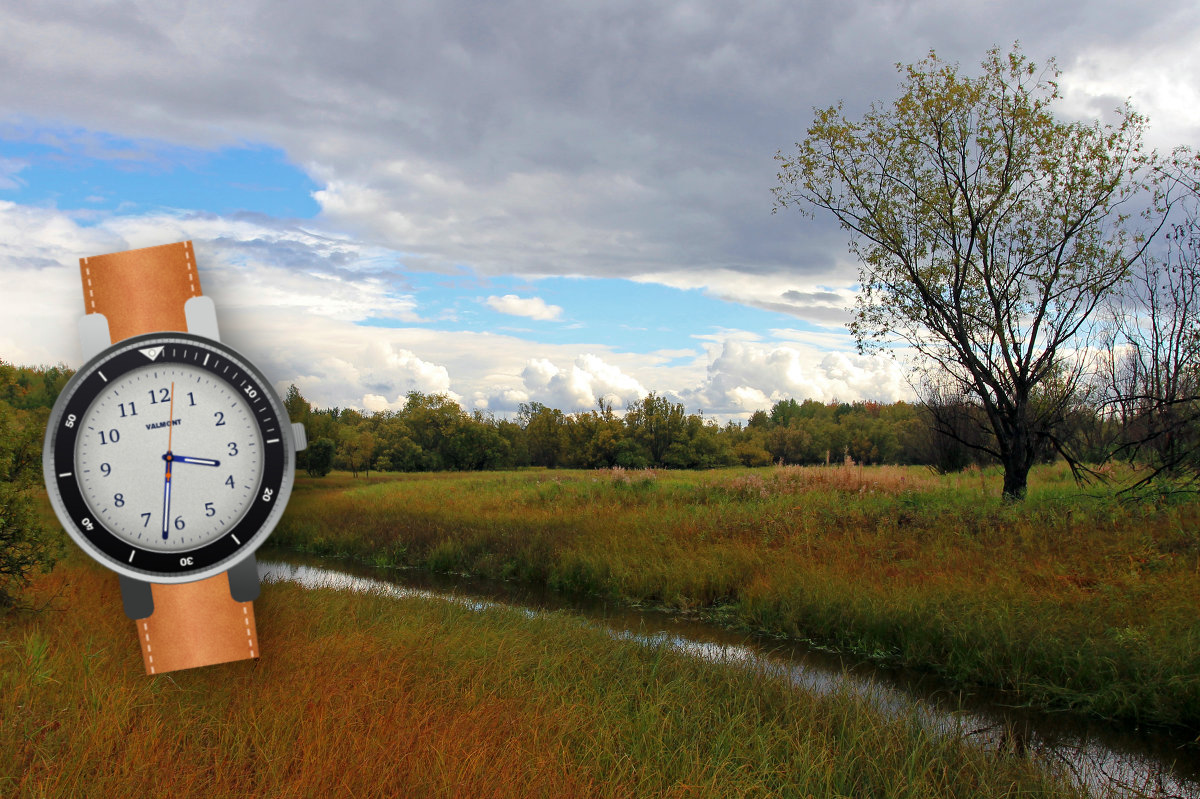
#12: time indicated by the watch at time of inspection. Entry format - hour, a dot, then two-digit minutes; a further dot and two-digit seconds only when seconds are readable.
3.32.02
